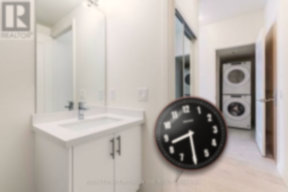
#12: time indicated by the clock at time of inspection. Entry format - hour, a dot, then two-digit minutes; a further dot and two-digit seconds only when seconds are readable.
8.30
